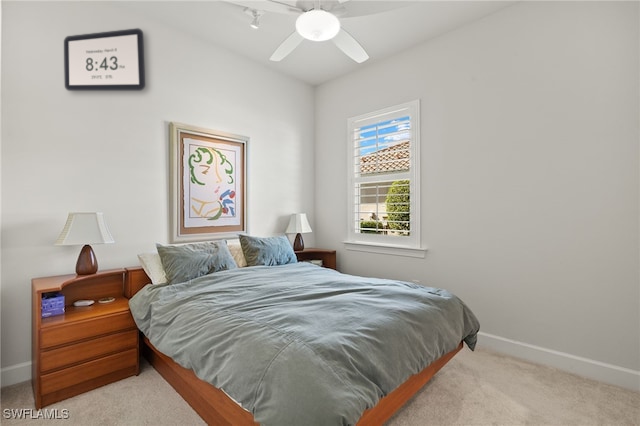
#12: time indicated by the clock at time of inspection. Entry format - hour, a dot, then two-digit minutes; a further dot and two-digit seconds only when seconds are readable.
8.43
